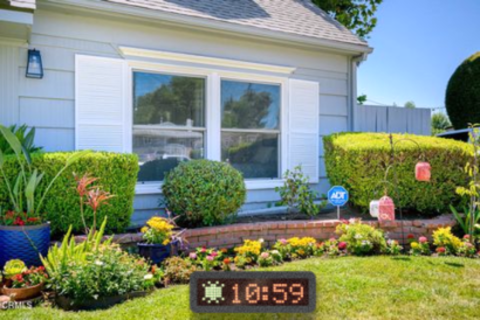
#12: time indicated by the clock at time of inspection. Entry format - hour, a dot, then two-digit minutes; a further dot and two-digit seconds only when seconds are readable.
10.59
